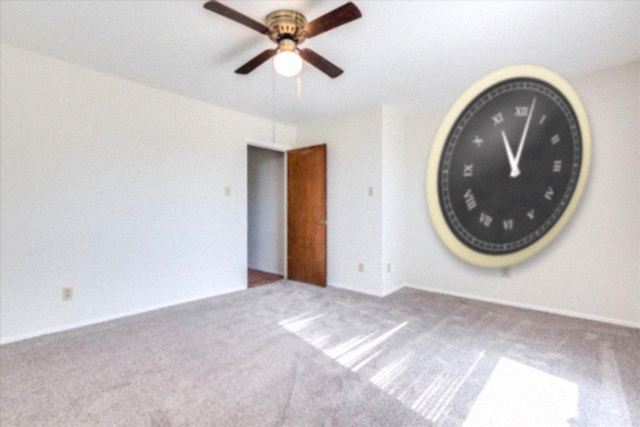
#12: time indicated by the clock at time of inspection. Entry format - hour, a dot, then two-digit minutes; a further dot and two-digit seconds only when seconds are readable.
11.02
